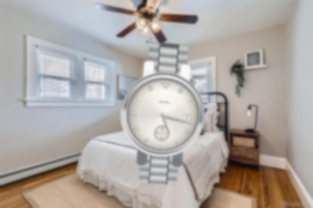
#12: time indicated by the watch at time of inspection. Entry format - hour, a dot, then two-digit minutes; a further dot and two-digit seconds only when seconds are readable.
5.17
